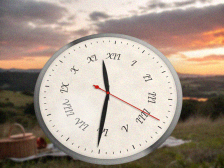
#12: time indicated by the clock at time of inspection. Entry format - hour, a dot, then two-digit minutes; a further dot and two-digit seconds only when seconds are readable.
11.30.19
